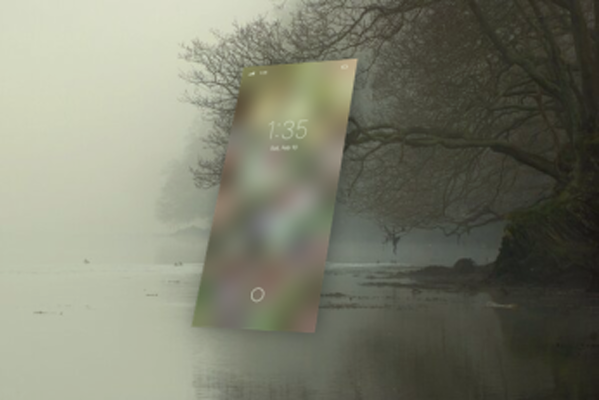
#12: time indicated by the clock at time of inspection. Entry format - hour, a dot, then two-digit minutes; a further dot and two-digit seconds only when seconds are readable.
1.35
